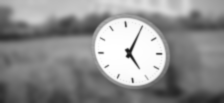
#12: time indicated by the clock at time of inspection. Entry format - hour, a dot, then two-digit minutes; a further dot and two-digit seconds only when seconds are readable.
5.05
